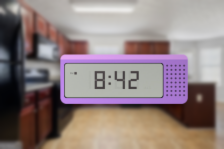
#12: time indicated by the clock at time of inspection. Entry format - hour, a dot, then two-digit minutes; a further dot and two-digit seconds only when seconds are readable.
8.42
